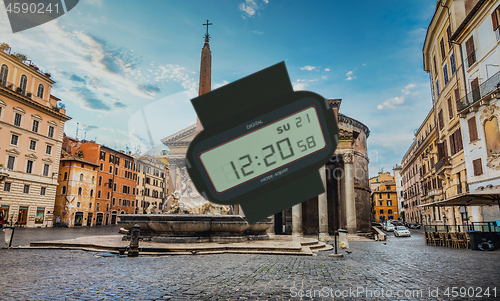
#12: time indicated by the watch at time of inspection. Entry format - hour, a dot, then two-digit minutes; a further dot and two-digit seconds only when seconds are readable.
12.20.58
